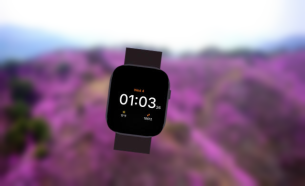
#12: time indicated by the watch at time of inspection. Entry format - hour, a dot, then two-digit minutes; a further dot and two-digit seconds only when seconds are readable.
1.03
